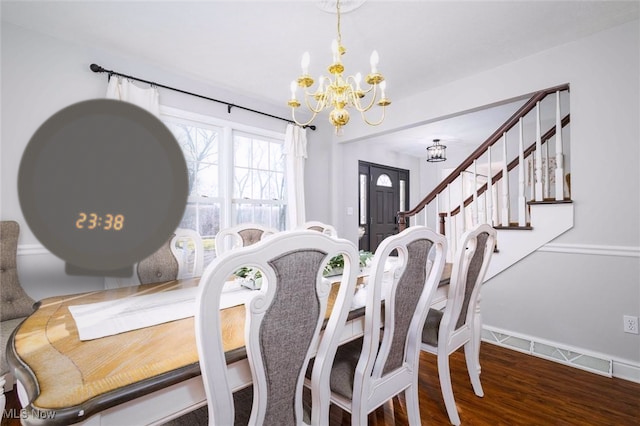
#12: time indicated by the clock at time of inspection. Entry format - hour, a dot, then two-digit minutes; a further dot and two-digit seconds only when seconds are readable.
23.38
